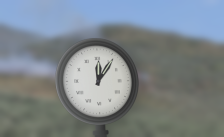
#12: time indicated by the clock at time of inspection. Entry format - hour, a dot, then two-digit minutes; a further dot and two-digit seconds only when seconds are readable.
12.06
